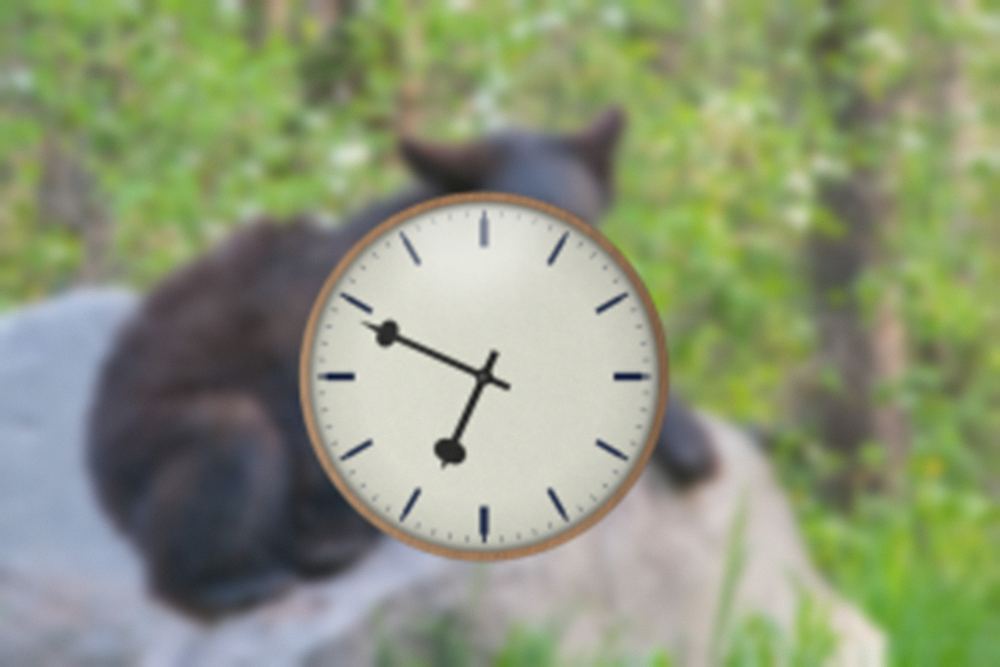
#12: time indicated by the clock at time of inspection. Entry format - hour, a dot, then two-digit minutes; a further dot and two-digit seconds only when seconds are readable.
6.49
